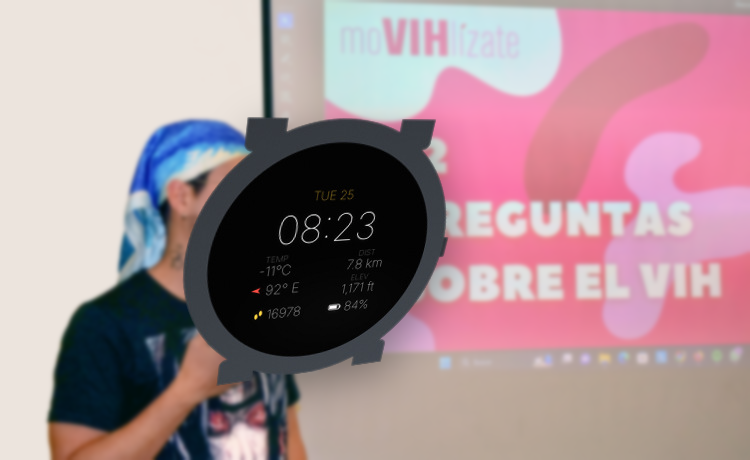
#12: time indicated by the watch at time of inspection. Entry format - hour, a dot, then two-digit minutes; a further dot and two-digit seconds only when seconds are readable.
8.23
